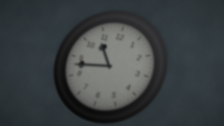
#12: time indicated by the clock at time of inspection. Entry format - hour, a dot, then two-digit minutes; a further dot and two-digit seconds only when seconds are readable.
10.43
